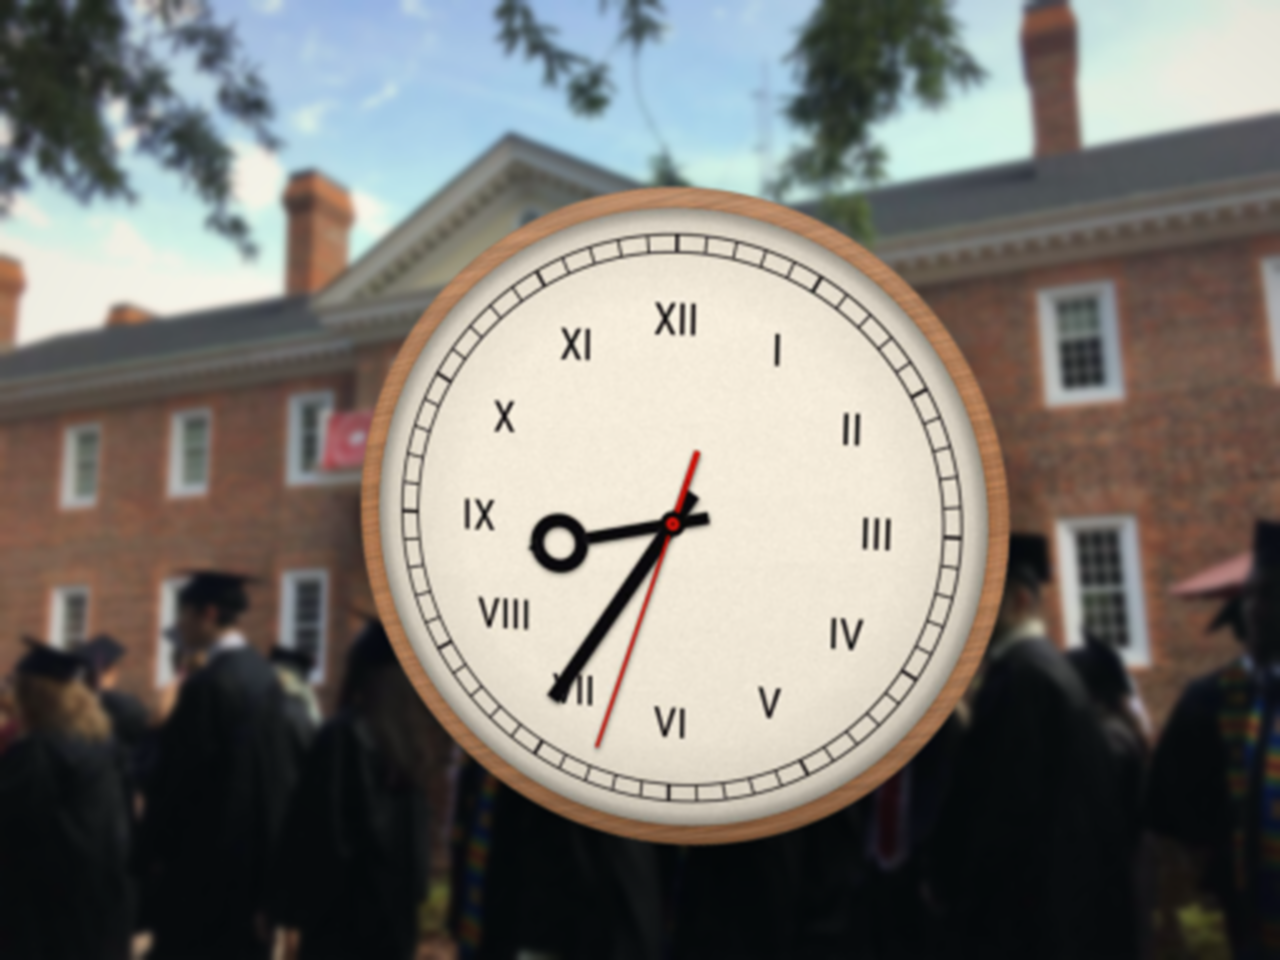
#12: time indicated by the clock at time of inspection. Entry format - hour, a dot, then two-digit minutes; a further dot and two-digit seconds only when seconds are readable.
8.35.33
